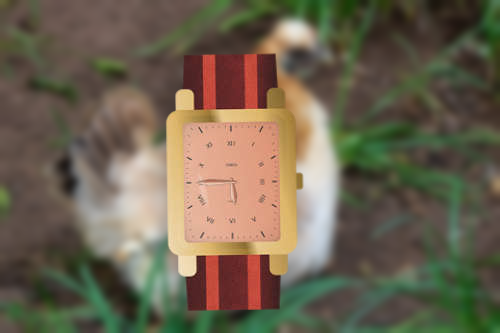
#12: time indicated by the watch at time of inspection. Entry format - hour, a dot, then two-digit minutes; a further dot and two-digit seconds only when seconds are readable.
5.45
